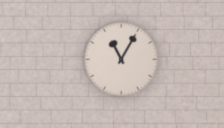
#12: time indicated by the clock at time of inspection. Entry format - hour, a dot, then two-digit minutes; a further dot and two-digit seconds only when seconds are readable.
11.05
